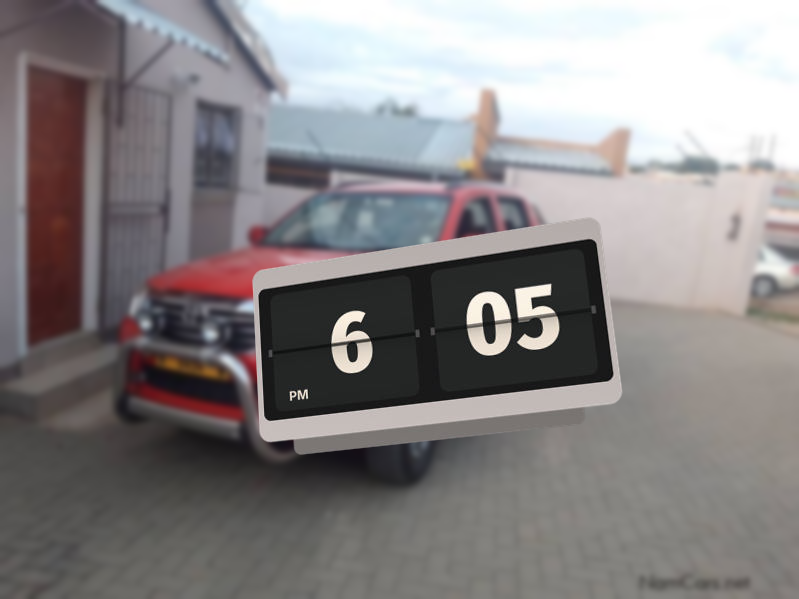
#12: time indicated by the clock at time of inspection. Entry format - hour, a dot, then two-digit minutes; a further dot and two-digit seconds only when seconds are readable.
6.05
